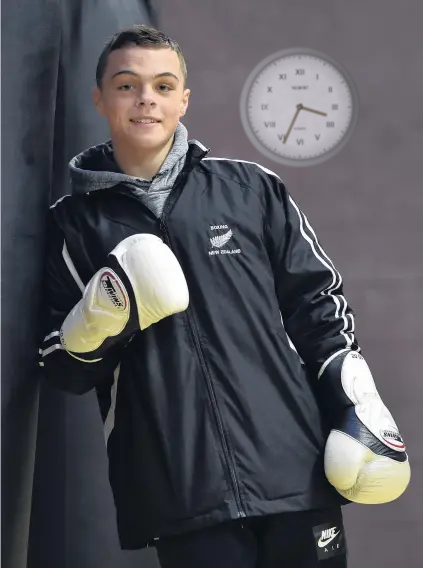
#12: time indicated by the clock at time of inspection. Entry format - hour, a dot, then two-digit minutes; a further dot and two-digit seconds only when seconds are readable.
3.34
